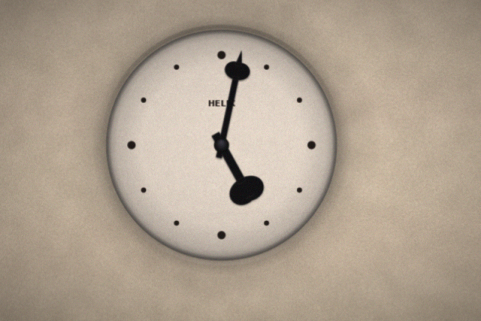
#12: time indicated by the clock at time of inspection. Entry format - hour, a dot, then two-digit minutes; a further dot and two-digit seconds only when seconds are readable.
5.02
